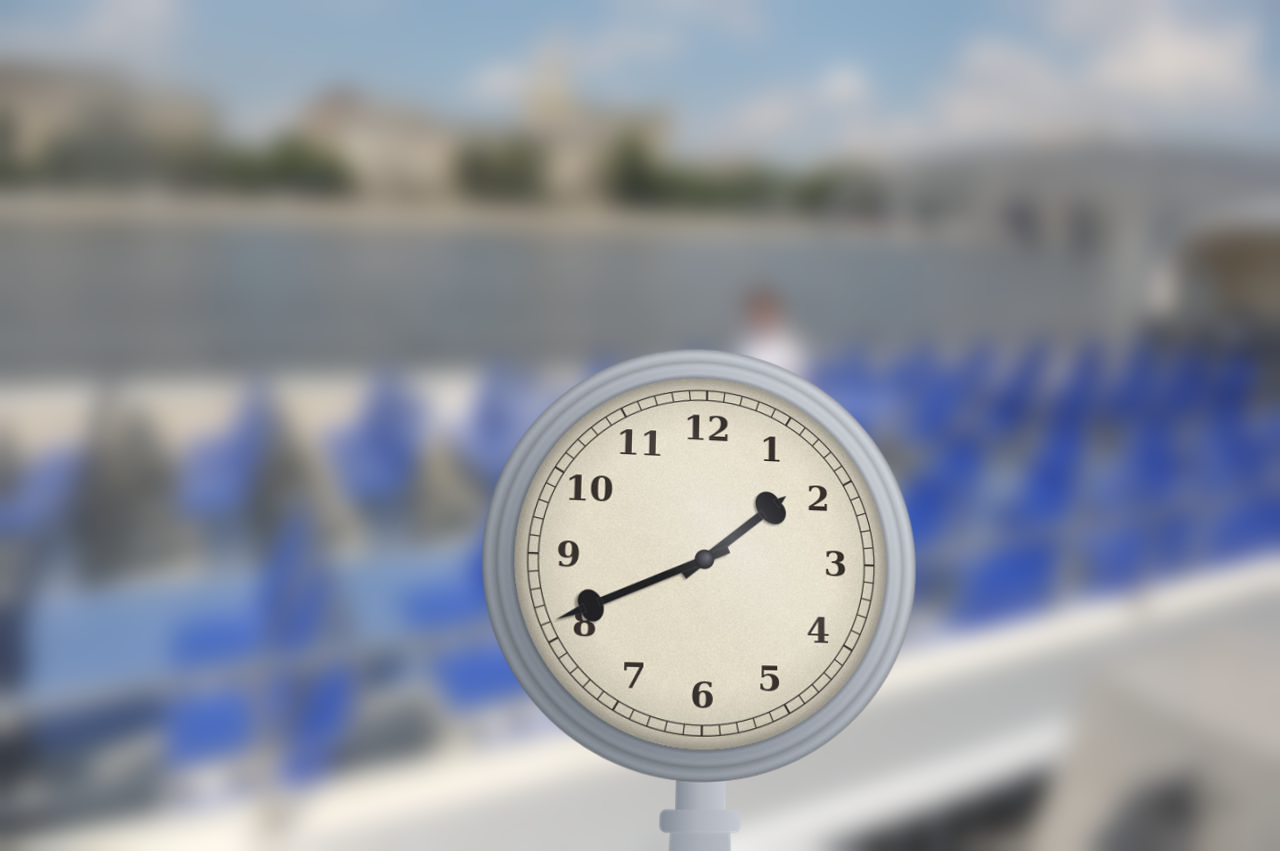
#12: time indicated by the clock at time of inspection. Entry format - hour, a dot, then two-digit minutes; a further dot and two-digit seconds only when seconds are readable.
1.41
